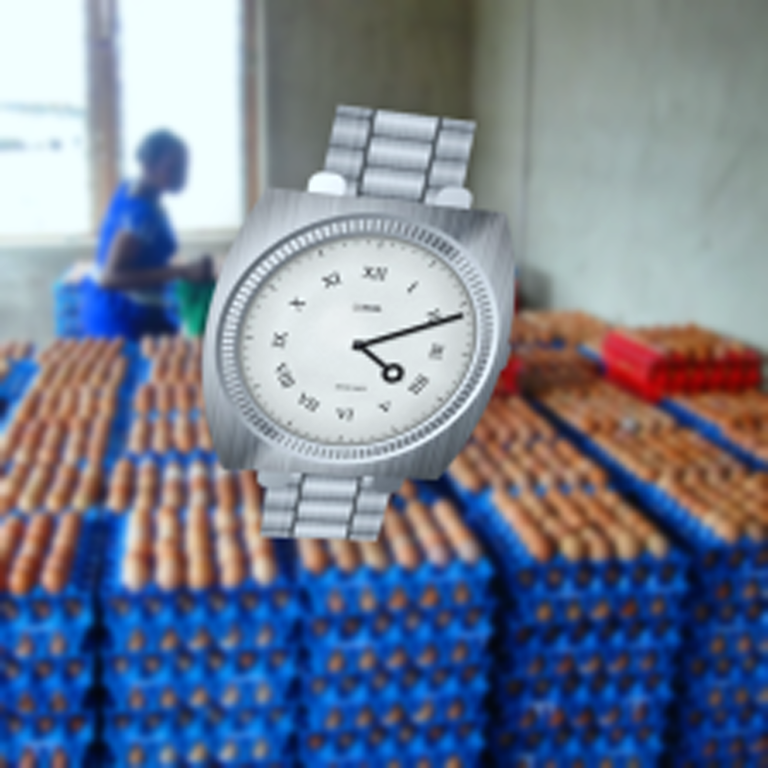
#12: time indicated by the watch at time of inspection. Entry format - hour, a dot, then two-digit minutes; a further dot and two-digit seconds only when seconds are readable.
4.11
